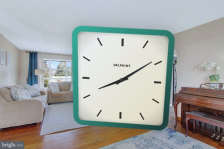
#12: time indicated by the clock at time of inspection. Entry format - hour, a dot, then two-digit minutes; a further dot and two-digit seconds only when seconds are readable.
8.09
